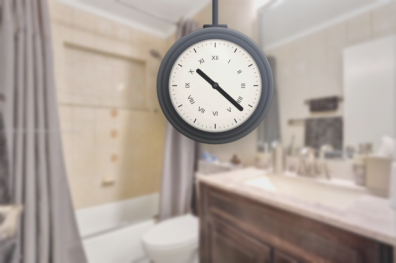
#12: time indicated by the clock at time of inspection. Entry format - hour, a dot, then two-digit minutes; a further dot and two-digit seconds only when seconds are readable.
10.22
